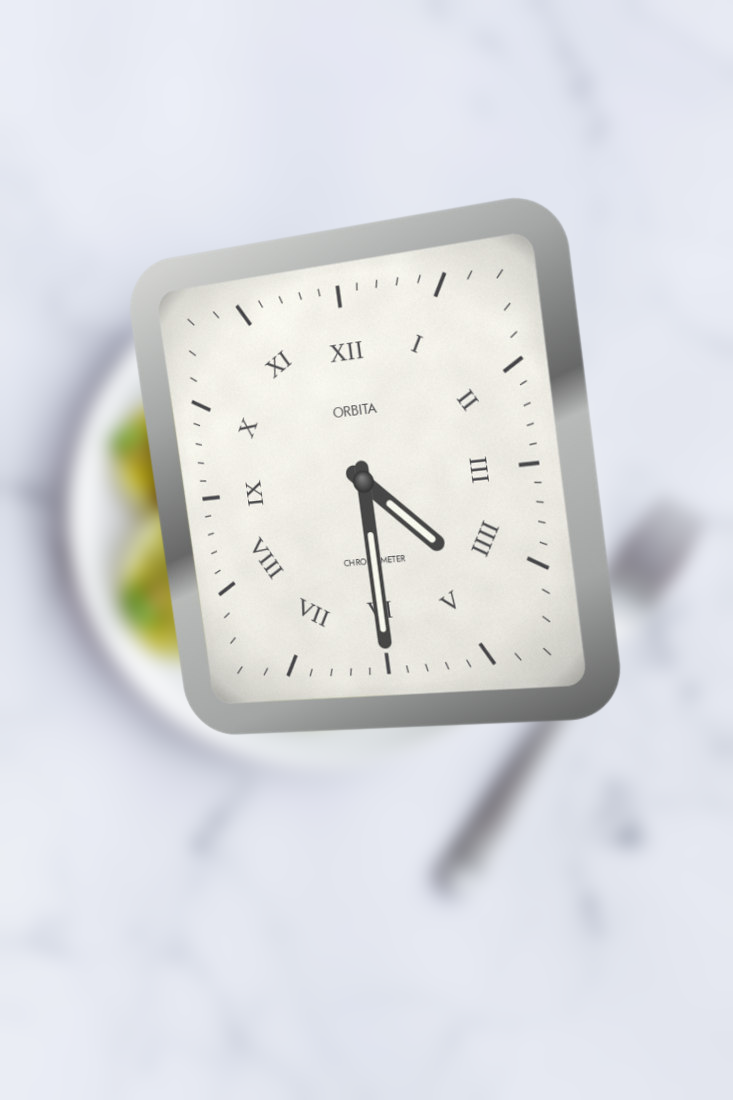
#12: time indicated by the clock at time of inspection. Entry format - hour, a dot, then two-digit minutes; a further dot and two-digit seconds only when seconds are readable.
4.30
